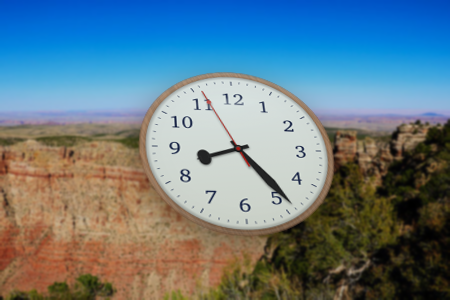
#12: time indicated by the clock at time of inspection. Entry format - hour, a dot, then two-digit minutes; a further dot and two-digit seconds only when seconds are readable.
8.23.56
